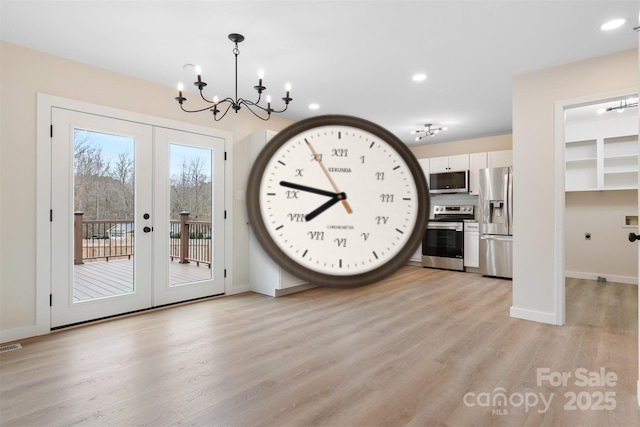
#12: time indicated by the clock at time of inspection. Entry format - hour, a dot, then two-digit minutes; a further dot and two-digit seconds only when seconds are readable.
7.46.55
